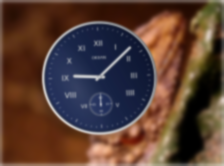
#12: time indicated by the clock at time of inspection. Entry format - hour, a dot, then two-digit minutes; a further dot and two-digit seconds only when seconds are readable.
9.08
